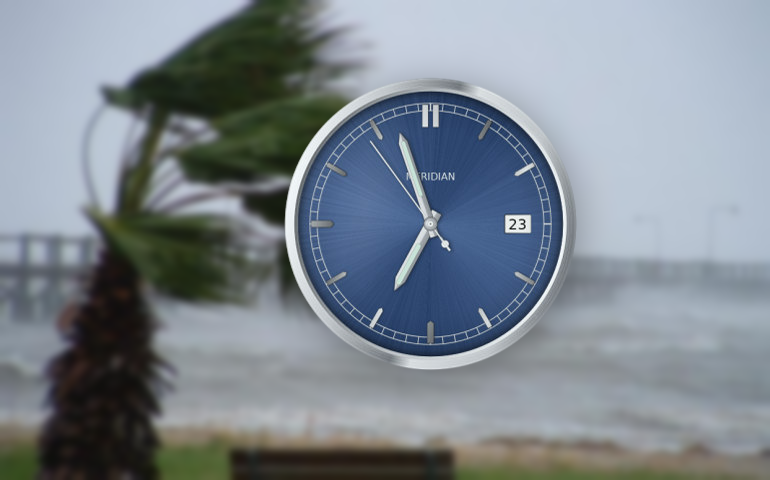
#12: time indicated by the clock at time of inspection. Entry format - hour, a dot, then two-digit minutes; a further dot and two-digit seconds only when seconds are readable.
6.56.54
